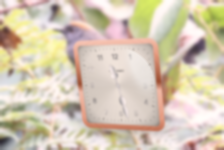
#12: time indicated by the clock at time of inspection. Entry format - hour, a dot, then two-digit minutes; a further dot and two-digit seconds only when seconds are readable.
11.28
